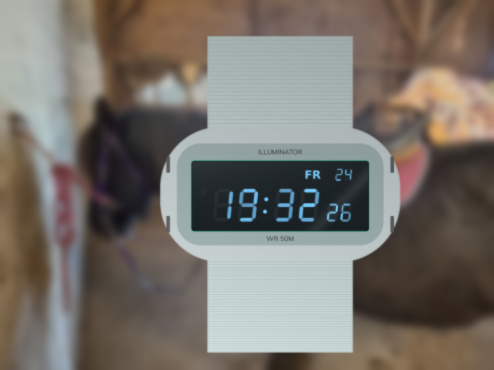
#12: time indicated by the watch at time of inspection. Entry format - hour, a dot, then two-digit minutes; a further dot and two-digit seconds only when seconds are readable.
19.32.26
